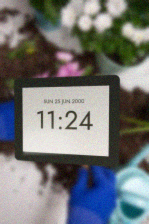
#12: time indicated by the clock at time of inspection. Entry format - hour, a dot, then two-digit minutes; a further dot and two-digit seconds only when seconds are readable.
11.24
